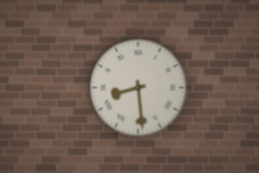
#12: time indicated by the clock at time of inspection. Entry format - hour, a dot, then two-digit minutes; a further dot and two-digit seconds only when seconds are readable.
8.29
